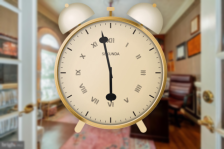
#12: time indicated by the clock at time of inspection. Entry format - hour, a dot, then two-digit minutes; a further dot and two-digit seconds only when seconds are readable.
5.58
